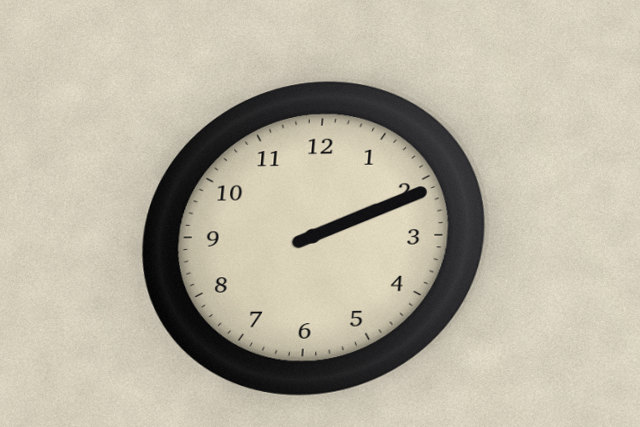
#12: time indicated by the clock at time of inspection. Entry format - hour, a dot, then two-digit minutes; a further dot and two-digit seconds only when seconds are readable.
2.11
